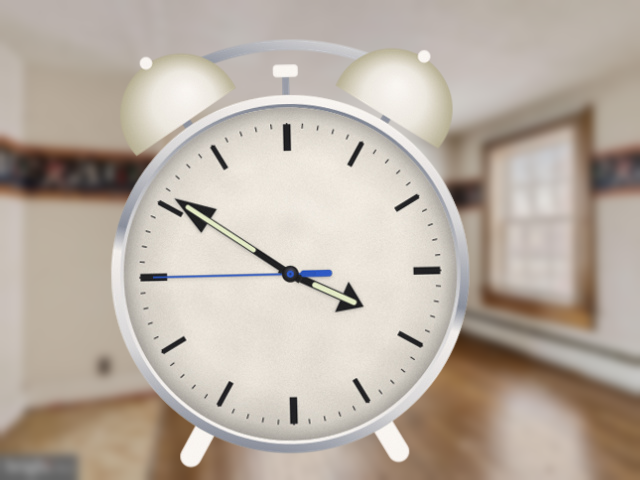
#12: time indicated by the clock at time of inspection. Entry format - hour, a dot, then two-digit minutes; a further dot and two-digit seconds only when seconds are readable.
3.50.45
